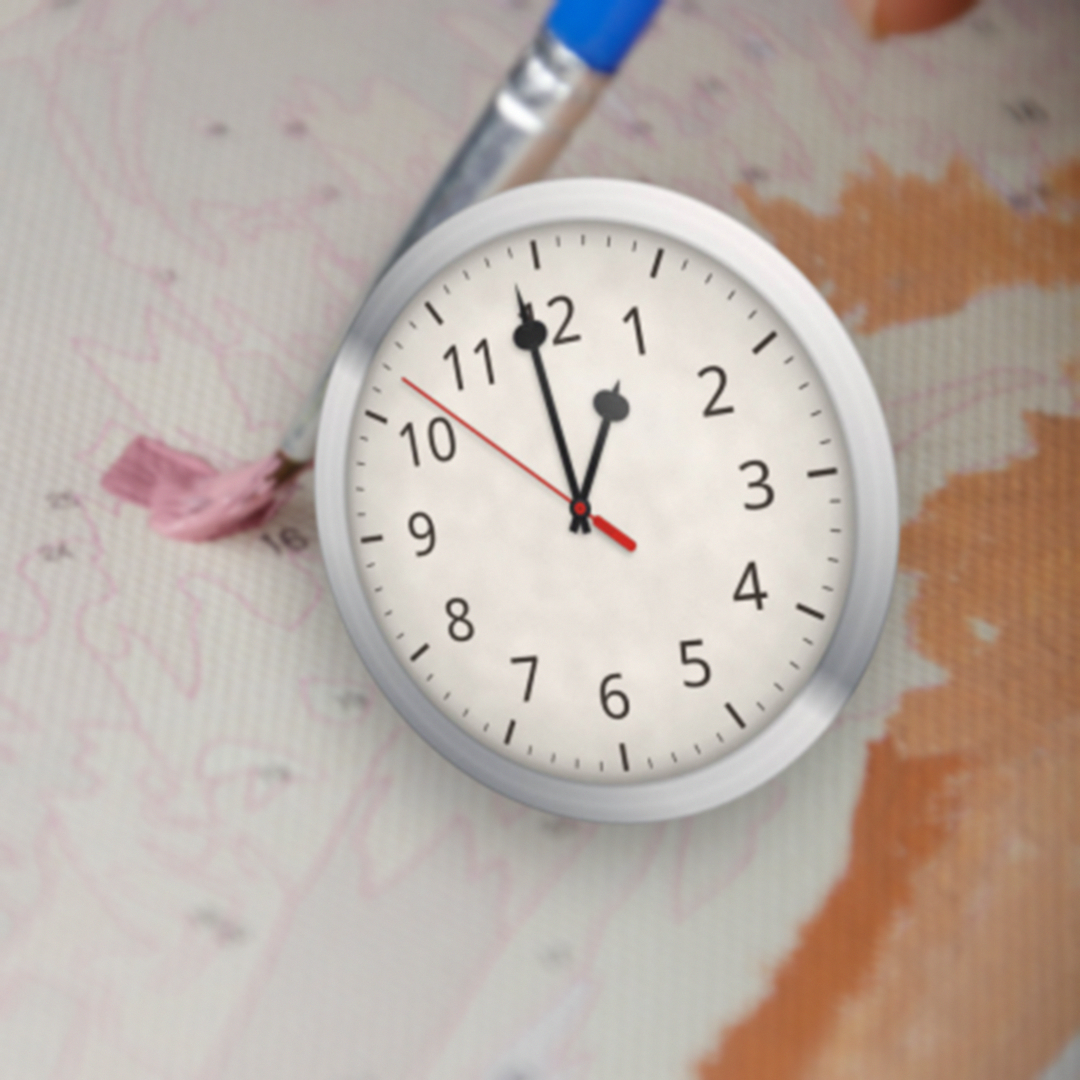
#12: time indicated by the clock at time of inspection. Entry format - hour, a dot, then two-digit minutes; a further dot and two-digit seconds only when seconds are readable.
12.58.52
